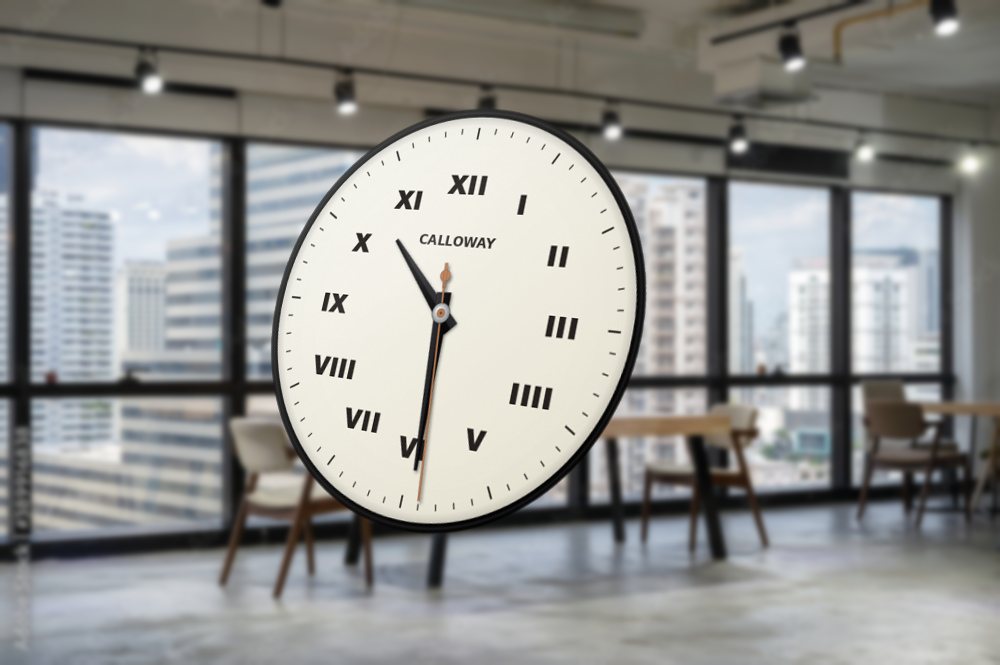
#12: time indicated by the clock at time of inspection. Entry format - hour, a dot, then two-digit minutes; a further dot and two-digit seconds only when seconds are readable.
10.29.29
